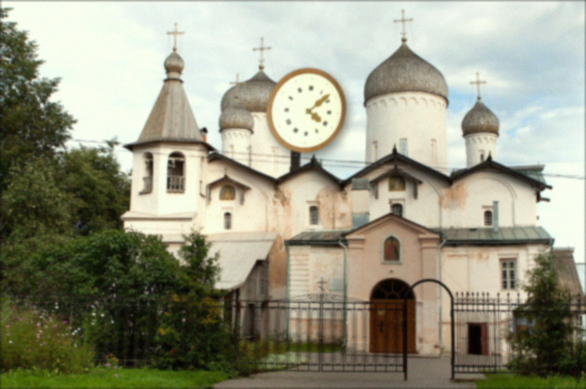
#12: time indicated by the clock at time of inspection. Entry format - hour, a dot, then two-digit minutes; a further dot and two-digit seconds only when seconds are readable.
4.08
